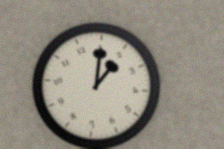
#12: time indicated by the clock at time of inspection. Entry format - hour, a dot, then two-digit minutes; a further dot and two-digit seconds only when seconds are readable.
2.05
